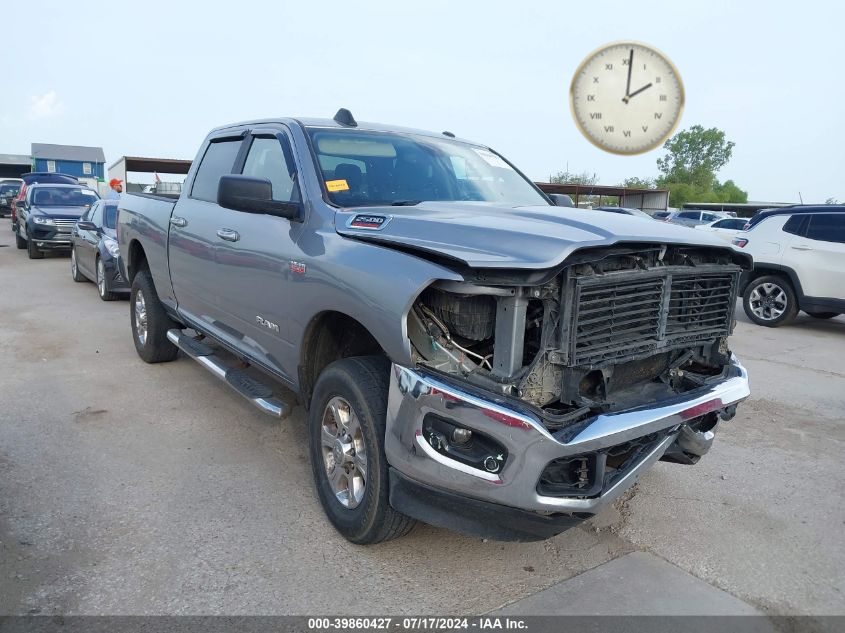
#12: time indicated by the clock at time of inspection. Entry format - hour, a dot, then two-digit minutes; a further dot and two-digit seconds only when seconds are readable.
2.01
